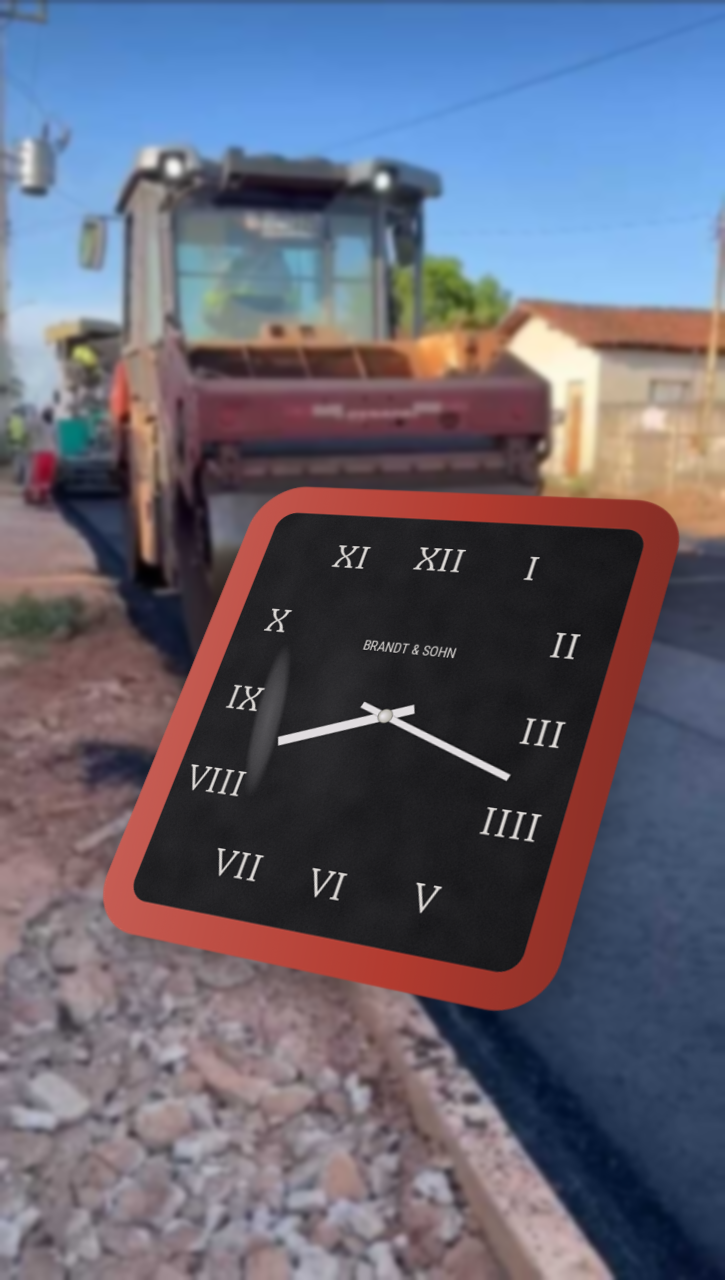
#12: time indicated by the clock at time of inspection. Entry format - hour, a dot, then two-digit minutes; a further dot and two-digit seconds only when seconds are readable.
8.18
